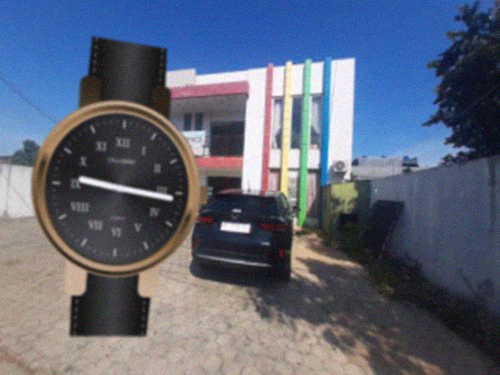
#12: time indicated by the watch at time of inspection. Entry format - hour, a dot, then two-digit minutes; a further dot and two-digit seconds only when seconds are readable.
9.16
